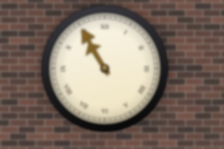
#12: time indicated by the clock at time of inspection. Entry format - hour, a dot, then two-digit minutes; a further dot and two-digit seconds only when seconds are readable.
10.55
